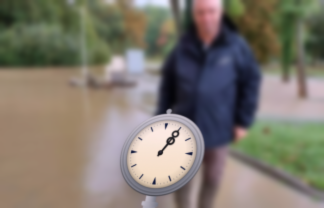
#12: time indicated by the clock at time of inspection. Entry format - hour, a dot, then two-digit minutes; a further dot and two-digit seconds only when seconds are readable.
1.05
